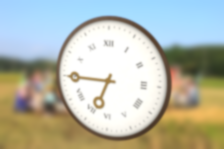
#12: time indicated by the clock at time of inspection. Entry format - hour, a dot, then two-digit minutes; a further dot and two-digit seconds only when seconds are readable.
6.45
